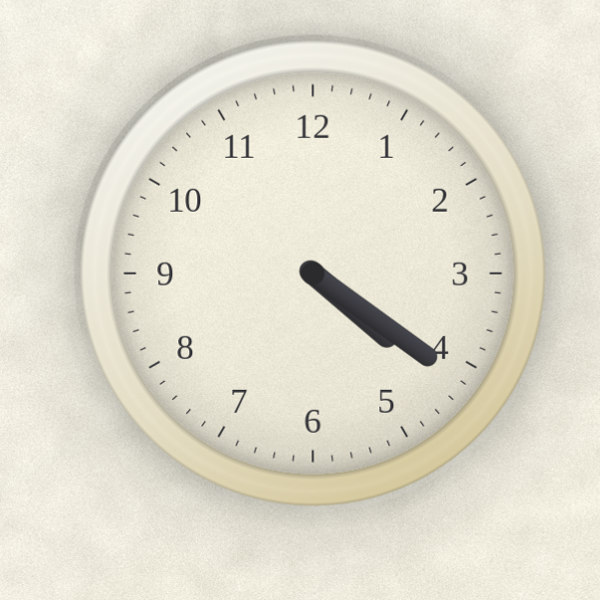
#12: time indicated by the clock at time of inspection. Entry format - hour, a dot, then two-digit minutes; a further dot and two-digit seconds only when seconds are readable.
4.21
